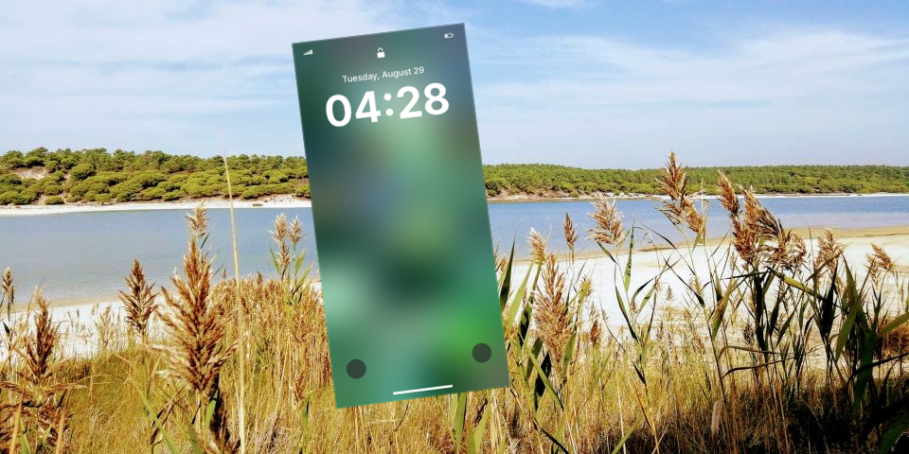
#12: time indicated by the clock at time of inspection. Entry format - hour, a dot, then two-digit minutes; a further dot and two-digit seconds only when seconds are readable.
4.28
